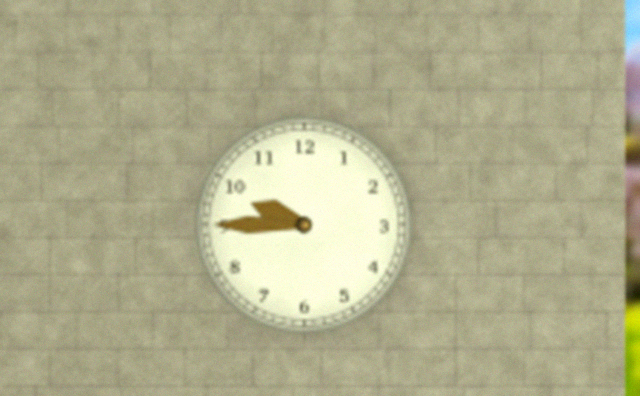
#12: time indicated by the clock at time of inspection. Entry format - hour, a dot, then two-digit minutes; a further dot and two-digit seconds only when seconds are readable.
9.45
